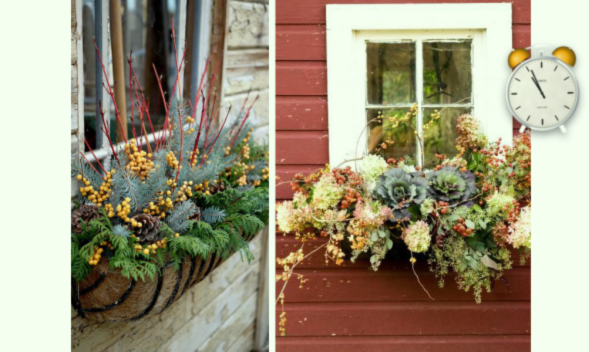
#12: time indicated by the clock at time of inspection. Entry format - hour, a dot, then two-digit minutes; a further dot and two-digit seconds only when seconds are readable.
10.56
